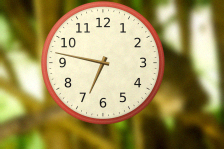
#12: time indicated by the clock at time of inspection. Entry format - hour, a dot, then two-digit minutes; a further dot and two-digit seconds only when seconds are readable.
6.47
